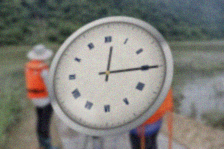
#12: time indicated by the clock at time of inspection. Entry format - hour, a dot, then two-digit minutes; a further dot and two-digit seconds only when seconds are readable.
12.15
